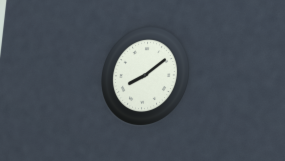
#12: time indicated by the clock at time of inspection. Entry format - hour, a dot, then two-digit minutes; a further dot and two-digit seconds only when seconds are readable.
8.09
